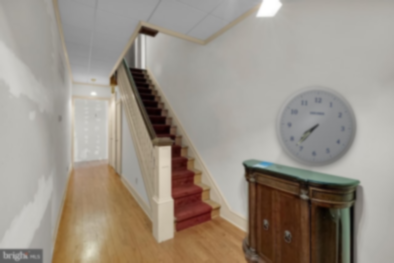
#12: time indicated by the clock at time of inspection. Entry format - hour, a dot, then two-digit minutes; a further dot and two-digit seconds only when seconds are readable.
7.37
